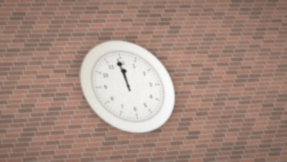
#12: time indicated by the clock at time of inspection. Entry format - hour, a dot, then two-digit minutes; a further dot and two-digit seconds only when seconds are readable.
11.59
